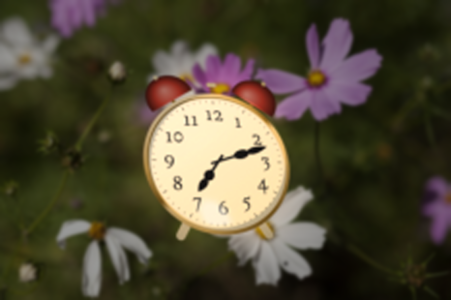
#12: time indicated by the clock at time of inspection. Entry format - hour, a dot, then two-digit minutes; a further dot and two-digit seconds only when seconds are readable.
7.12
